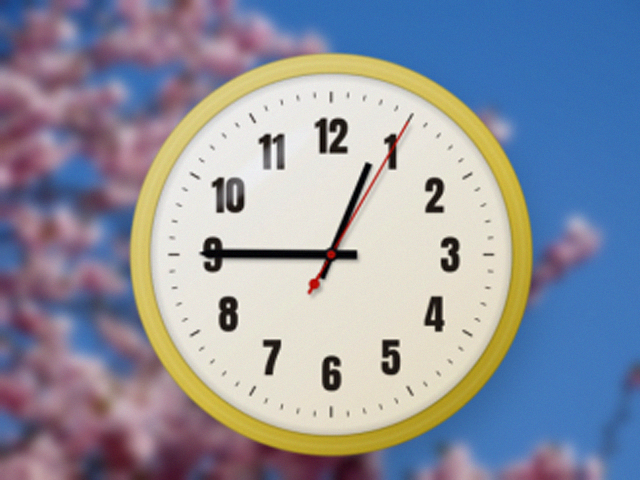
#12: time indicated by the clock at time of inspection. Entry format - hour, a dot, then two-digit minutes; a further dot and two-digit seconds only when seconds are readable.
12.45.05
